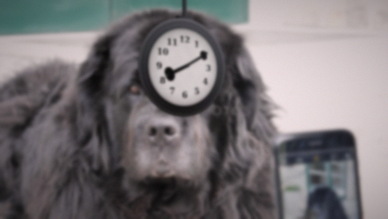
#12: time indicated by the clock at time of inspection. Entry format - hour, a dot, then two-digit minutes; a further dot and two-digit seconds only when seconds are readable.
8.10
